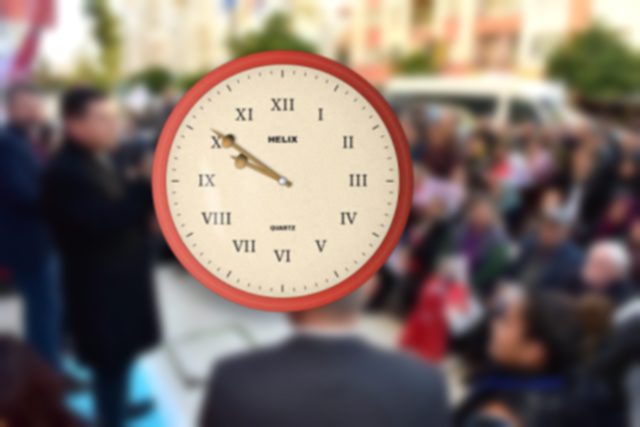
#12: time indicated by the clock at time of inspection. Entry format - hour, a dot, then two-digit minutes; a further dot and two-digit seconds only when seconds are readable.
9.51
